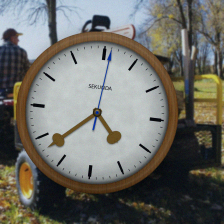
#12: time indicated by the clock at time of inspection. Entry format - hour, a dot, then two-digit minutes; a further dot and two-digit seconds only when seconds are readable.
4.38.01
